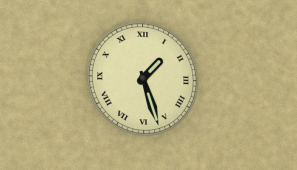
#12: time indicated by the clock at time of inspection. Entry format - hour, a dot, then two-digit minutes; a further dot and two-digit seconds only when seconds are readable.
1.27
